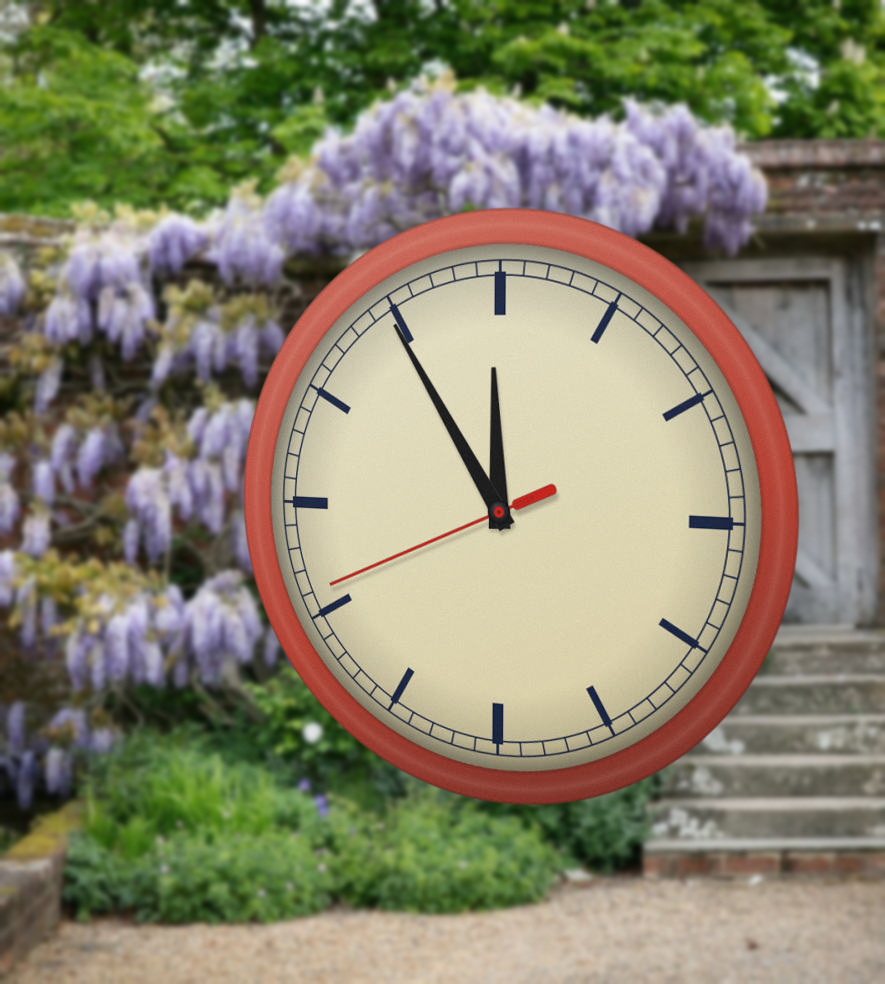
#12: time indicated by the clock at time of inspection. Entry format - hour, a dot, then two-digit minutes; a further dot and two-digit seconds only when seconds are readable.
11.54.41
